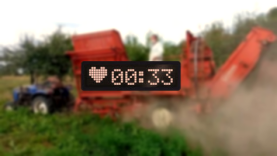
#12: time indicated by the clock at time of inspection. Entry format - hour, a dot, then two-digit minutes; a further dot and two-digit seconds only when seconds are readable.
0.33
